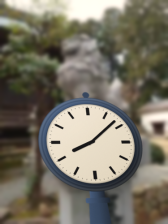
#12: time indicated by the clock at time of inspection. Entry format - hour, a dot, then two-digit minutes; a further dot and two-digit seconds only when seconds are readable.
8.08
